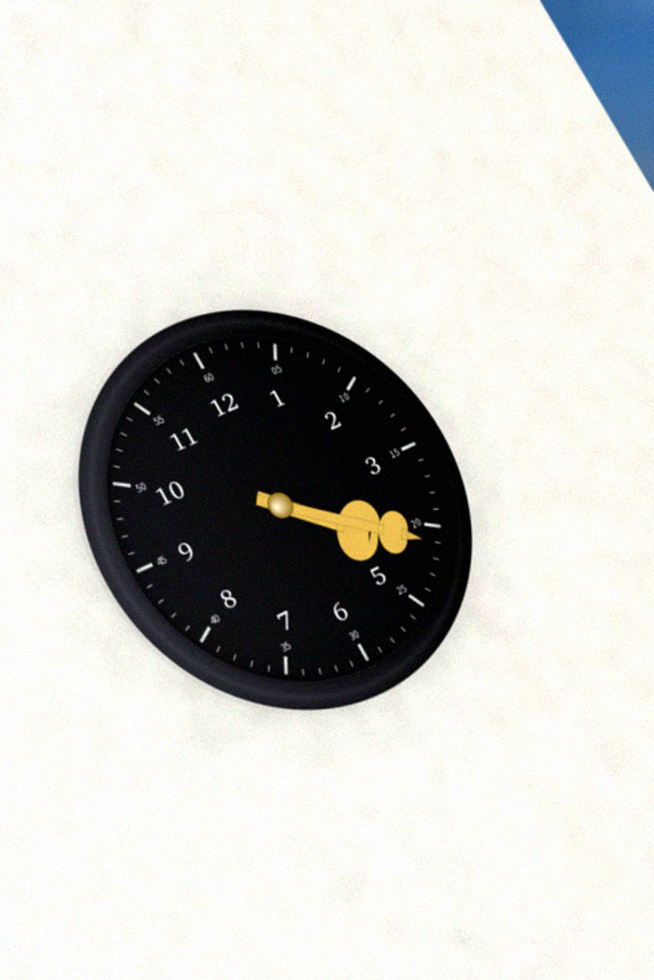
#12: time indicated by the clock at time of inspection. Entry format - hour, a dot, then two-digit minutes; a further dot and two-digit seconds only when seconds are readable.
4.21
